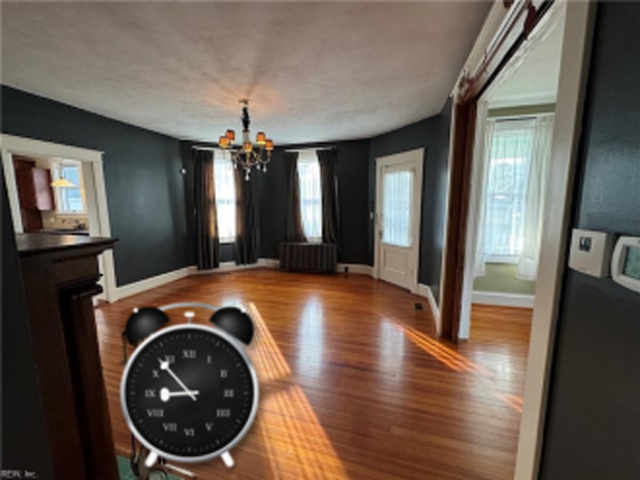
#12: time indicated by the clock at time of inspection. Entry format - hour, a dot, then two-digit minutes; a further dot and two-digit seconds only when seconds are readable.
8.53
